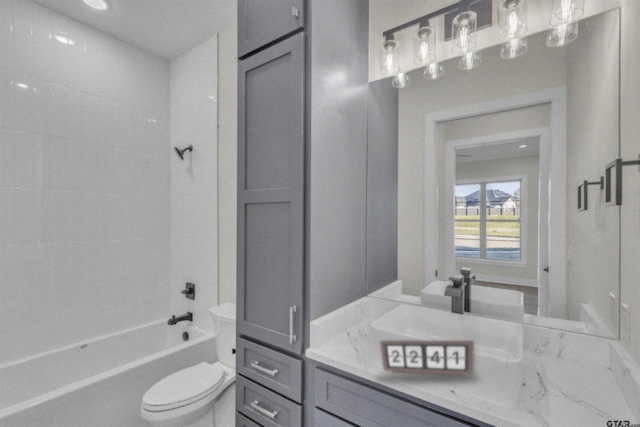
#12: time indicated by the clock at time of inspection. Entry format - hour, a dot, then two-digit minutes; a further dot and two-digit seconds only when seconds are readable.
22.41
